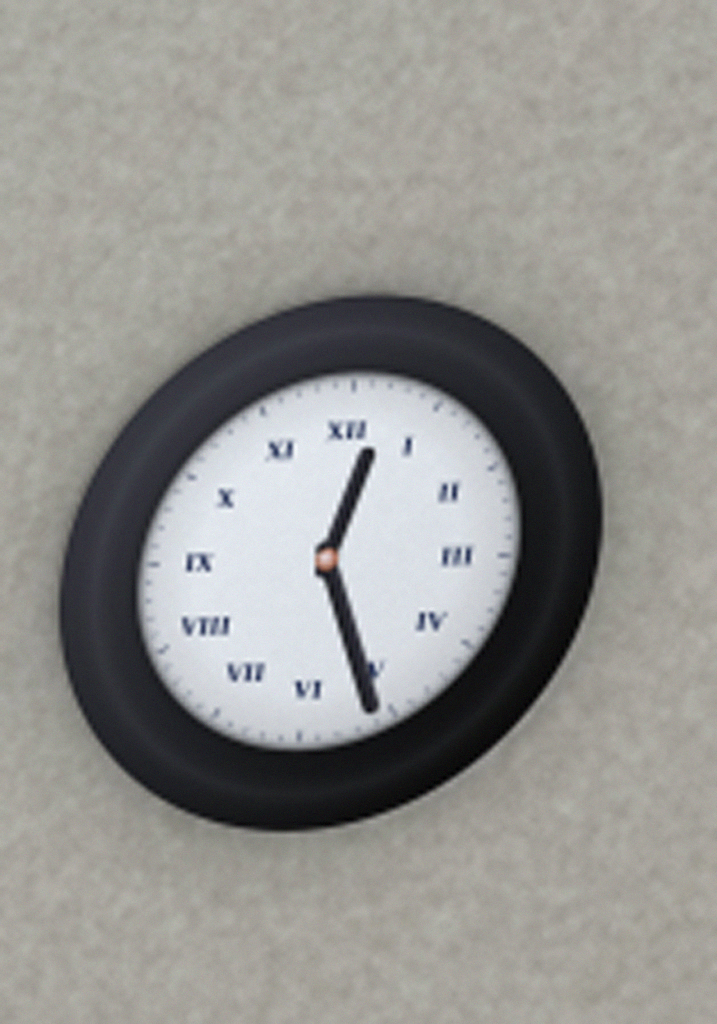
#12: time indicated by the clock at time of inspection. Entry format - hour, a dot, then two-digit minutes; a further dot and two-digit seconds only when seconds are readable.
12.26
